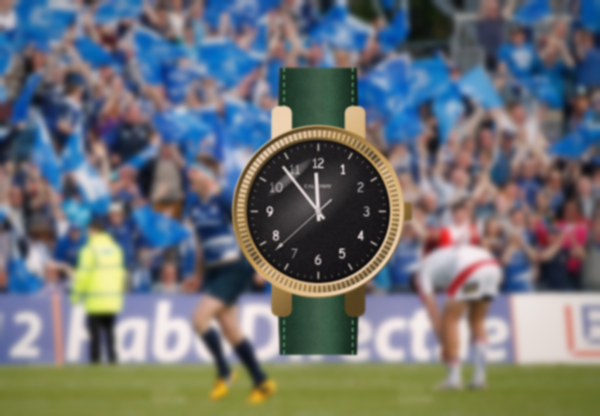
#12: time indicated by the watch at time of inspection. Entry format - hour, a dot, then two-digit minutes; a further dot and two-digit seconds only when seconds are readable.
11.53.38
